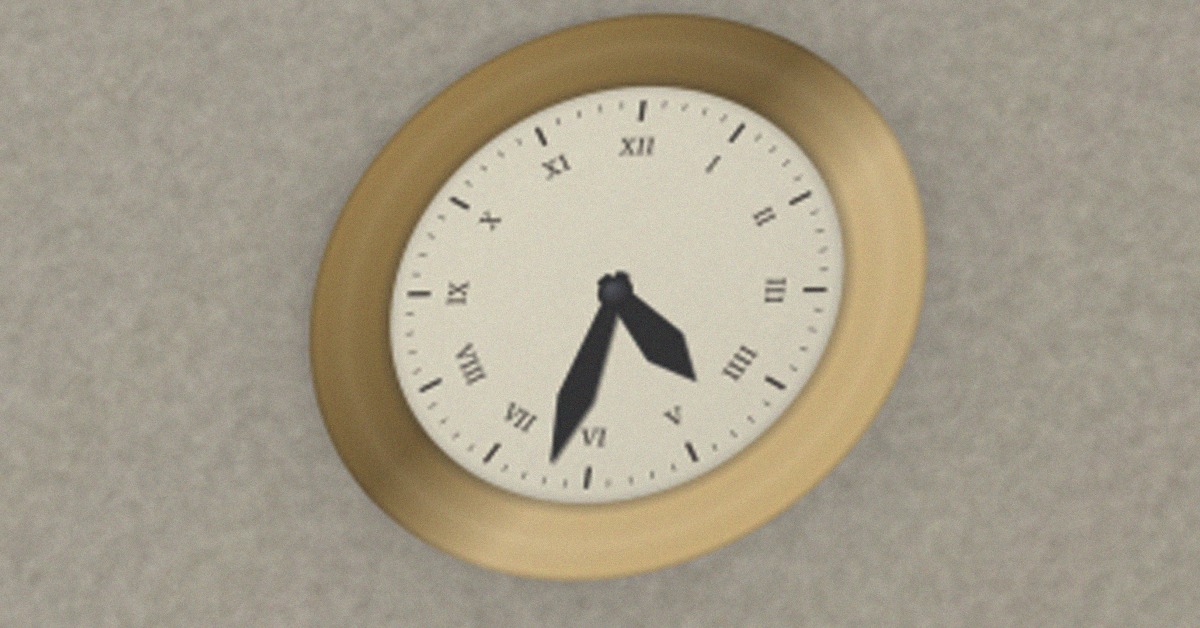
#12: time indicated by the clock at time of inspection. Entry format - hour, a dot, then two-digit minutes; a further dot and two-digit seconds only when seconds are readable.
4.32
